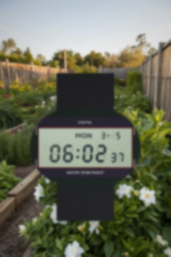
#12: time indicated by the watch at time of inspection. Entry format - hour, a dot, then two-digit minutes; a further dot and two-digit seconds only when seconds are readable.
6.02
